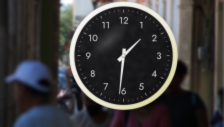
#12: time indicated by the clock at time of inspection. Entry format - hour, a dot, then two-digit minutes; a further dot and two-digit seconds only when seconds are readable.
1.31
